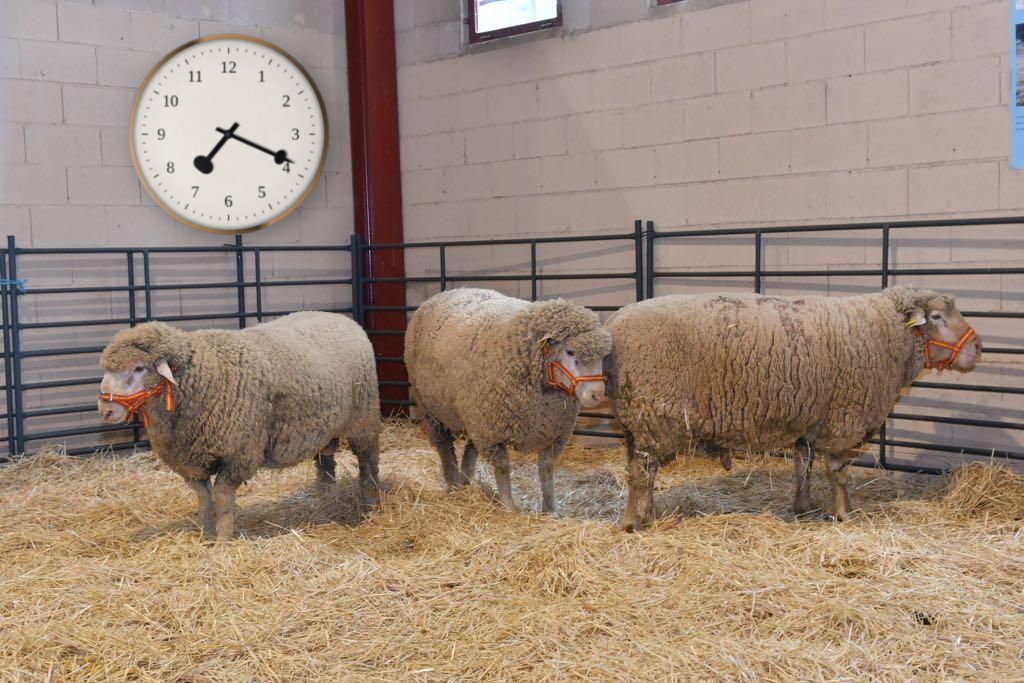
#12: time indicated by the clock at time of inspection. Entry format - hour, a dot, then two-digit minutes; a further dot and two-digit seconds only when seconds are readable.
7.19
